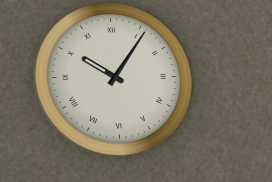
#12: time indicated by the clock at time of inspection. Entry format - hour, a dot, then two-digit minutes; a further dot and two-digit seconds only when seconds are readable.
10.06
